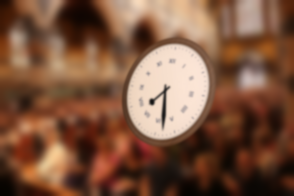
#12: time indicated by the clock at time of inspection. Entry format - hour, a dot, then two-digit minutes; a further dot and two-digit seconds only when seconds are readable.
7.28
